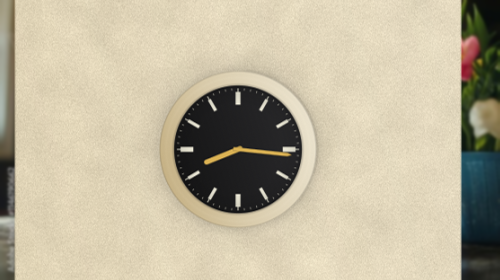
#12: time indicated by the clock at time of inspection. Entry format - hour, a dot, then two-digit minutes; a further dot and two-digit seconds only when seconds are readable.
8.16
